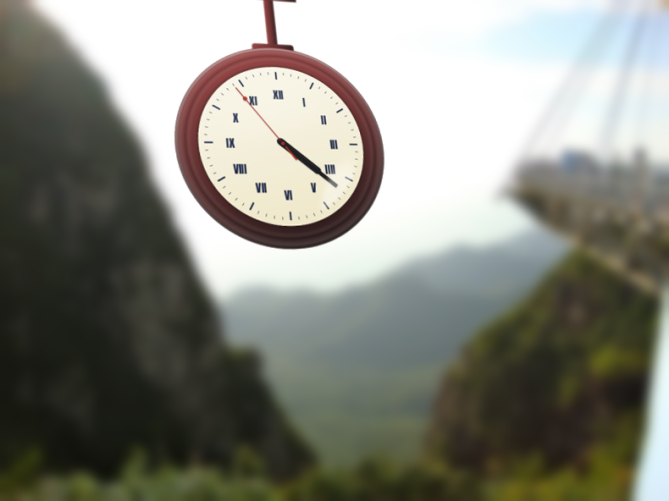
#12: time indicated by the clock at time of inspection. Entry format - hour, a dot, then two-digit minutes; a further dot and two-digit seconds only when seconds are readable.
4.21.54
